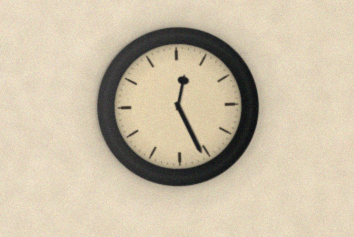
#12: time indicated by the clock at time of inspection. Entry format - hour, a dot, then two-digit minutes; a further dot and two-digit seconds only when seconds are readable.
12.26
